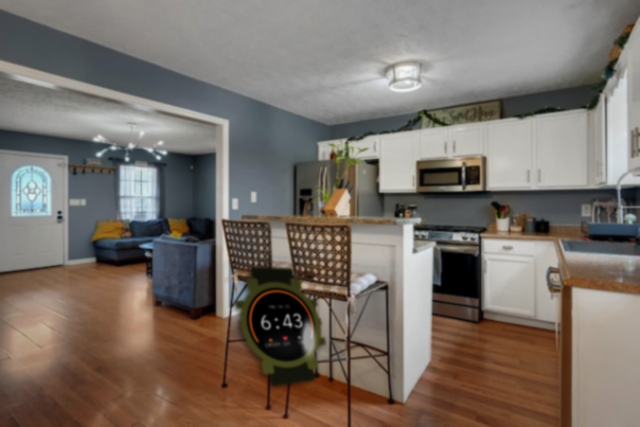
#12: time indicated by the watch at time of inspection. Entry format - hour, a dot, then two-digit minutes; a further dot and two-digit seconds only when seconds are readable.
6.43
